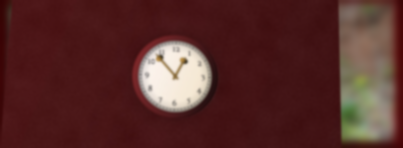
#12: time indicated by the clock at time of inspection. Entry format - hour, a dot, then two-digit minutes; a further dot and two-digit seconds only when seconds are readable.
12.53
